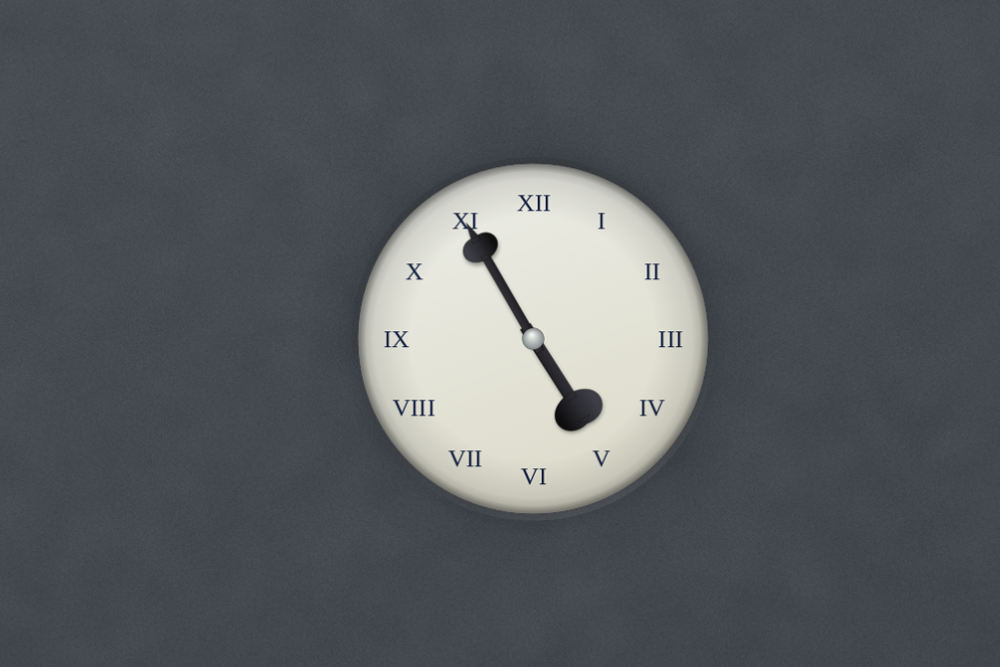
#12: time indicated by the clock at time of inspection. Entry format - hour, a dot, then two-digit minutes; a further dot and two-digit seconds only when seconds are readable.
4.55
